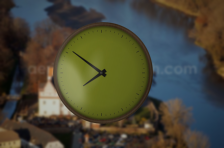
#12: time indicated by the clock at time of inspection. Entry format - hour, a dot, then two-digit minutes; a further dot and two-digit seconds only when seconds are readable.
7.51
